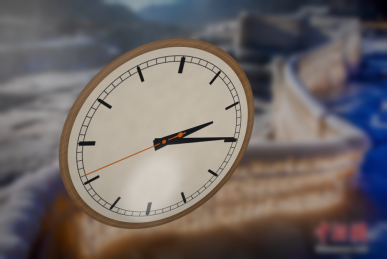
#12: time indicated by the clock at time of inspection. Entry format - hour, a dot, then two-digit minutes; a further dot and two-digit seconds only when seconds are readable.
2.14.41
